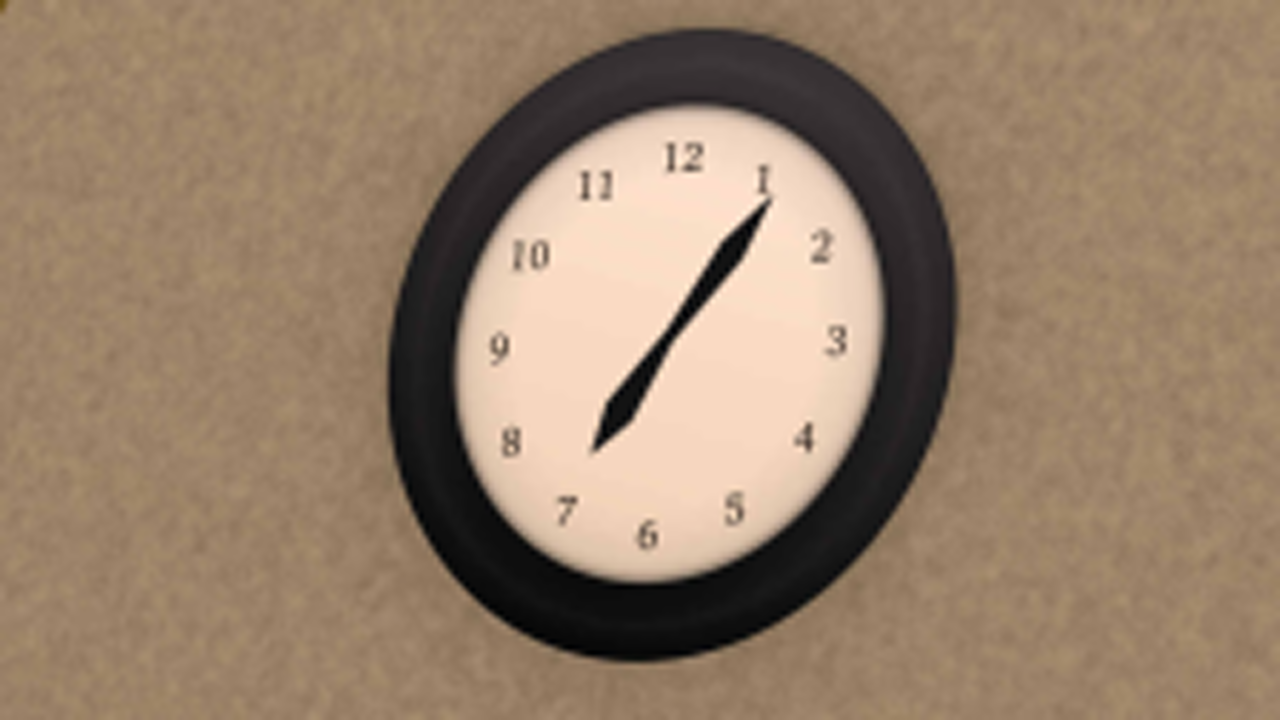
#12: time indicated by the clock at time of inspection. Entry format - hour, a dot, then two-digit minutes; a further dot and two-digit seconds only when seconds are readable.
7.06
